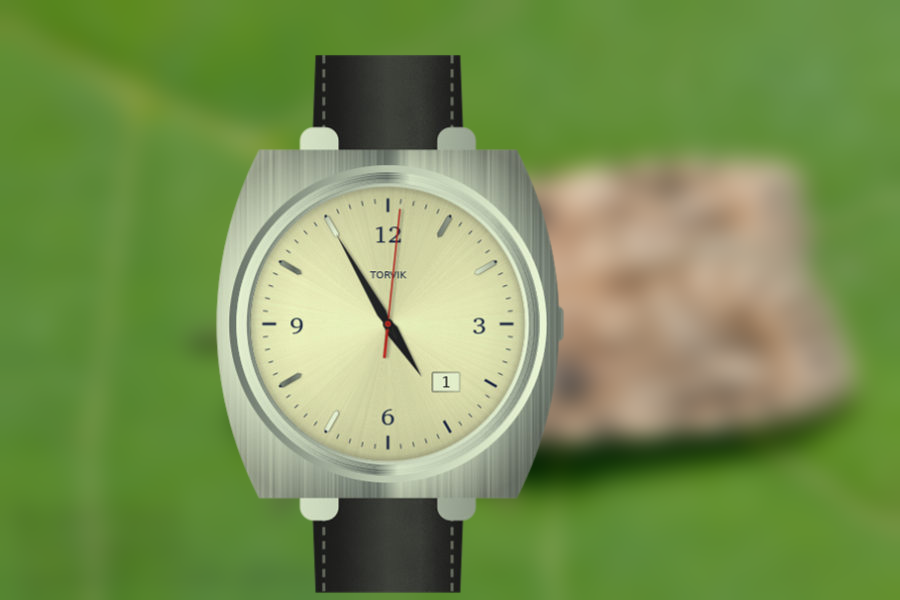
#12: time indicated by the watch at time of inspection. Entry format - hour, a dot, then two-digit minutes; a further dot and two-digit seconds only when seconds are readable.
4.55.01
